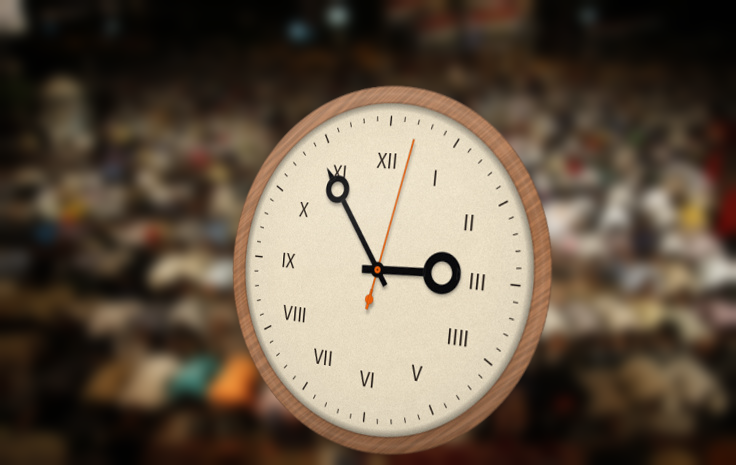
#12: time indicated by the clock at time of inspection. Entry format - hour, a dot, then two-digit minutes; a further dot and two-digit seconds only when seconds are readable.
2.54.02
